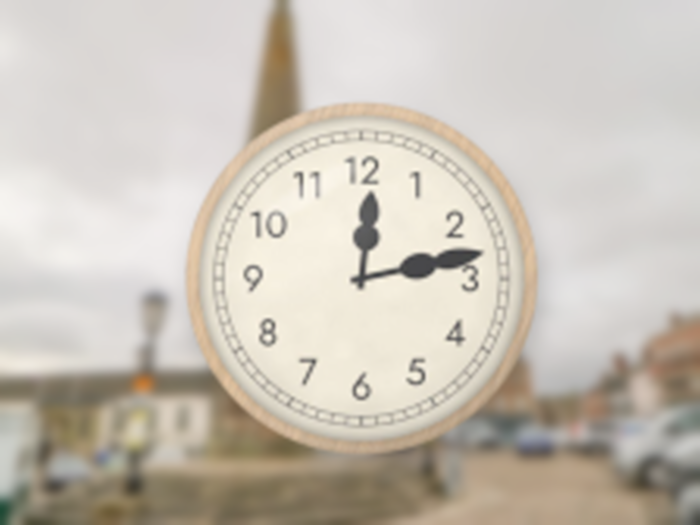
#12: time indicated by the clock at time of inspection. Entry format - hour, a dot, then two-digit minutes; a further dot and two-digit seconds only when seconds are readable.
12.13
